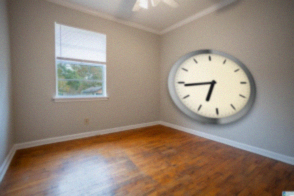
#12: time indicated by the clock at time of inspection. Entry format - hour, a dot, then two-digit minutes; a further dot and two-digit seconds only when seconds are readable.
6.44
